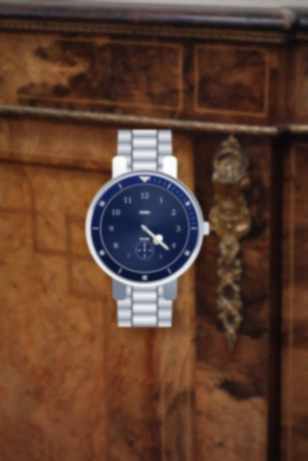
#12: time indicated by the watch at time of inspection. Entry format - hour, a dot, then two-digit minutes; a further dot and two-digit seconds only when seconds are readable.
4.22
